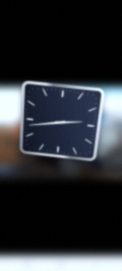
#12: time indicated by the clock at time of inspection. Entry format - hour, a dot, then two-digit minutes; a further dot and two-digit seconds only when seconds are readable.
2.43
